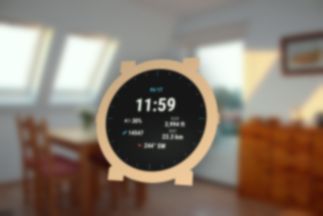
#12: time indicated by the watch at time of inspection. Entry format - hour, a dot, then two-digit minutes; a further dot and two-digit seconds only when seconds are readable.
11.59
